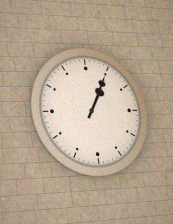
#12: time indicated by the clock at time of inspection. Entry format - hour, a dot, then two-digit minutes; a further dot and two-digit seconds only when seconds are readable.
1.05
